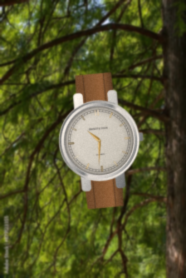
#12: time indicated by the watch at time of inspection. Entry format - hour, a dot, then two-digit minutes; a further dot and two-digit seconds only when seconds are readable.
10.31
